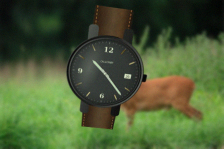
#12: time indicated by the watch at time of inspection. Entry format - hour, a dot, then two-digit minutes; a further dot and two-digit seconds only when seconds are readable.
10.23
